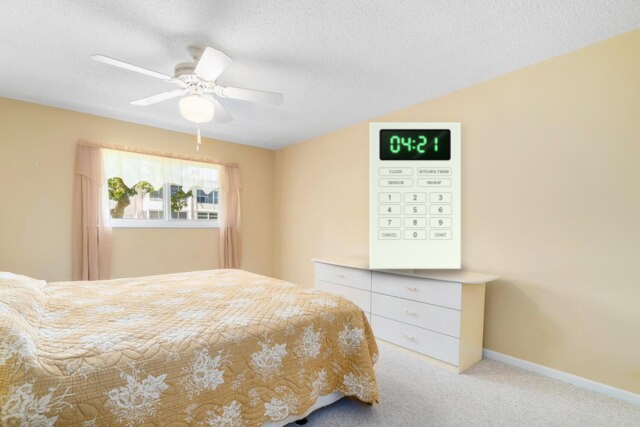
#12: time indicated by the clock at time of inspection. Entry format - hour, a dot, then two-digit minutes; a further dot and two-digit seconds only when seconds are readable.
4.21
